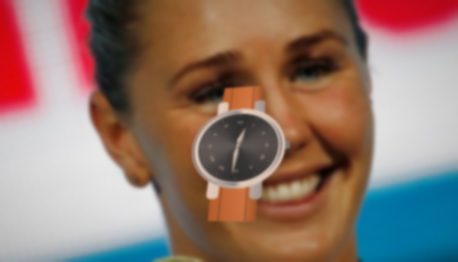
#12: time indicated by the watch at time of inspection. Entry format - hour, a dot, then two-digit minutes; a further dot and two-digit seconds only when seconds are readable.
12.31
